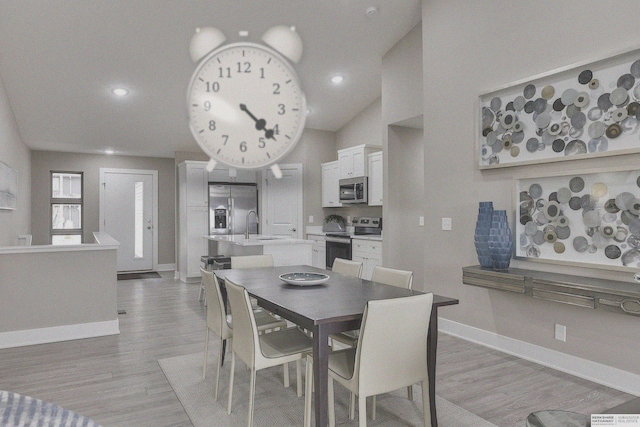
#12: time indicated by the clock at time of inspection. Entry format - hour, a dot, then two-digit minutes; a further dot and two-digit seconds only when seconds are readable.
4.22
